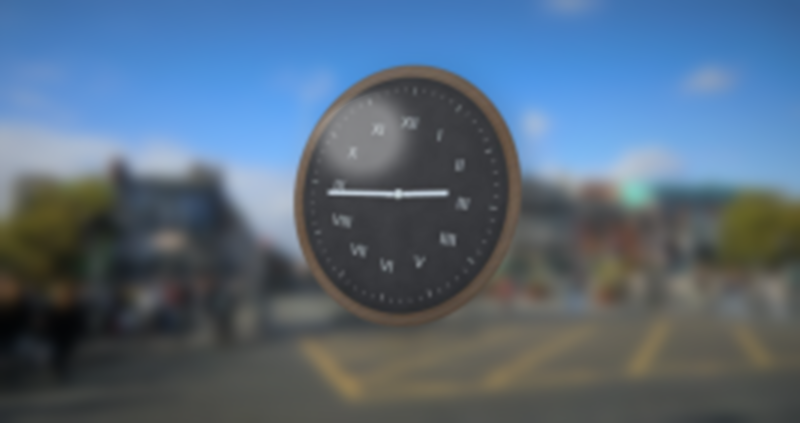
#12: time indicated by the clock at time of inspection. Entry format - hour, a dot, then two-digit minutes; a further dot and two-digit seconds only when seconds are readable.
2.44
